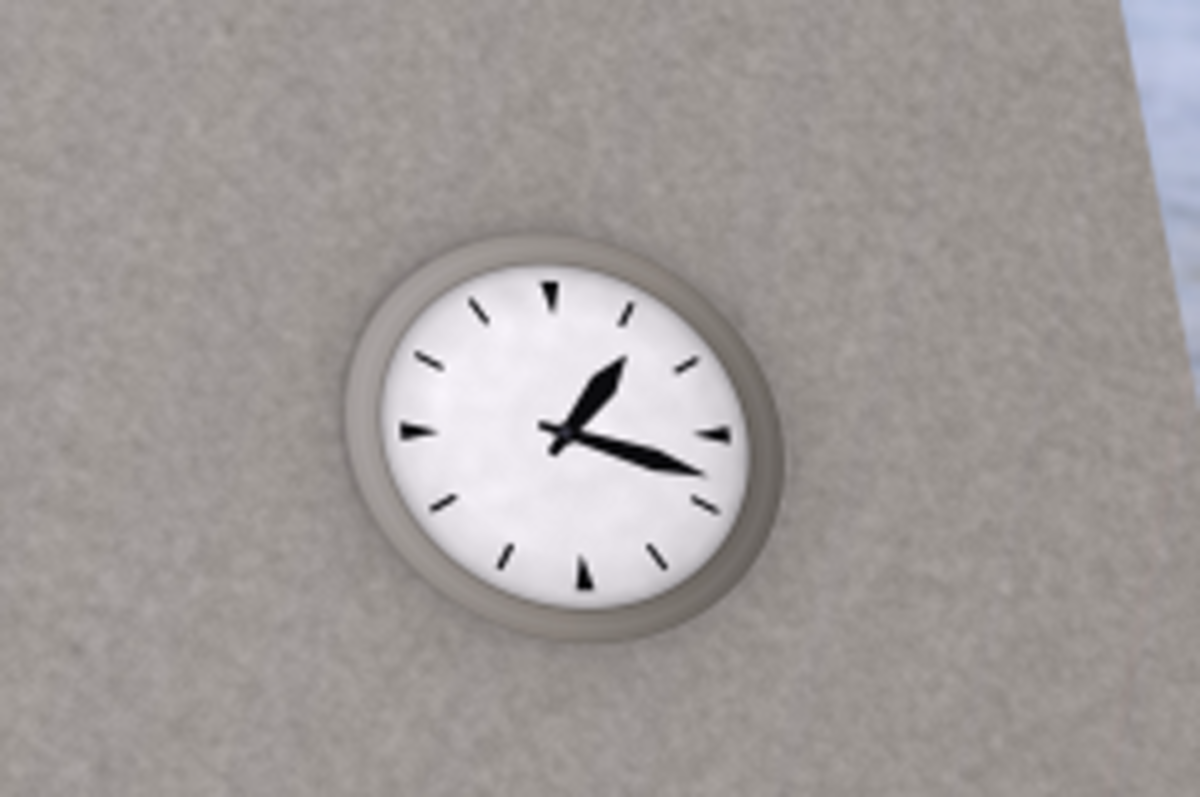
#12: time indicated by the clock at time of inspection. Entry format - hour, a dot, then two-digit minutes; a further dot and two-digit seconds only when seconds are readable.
1.18
